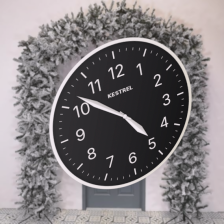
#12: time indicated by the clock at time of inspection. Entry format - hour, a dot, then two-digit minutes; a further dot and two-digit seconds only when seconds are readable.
4.52
